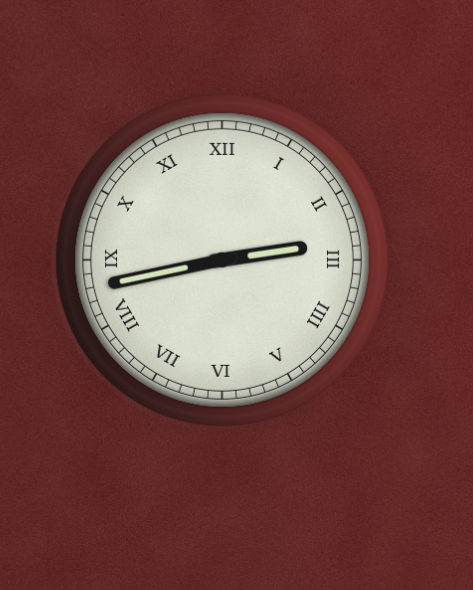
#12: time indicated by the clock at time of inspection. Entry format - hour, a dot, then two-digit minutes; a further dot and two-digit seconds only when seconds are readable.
2.43
